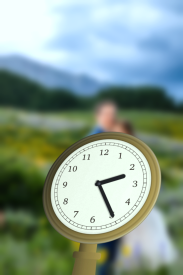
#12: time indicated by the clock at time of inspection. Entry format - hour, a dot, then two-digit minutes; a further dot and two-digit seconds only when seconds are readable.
2.25
